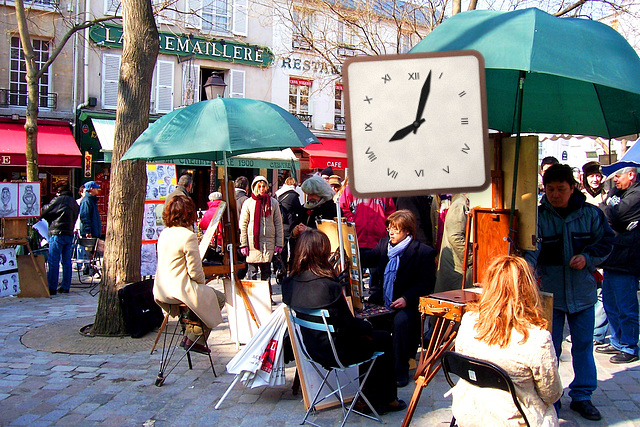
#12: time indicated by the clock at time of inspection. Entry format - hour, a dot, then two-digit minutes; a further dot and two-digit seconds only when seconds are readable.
8.03
